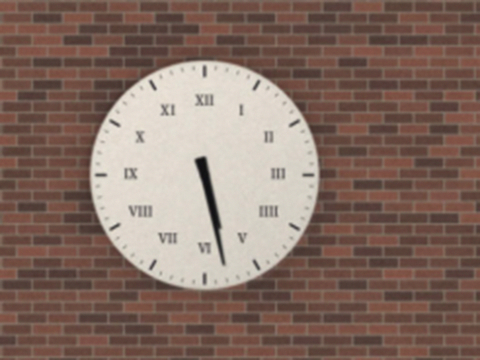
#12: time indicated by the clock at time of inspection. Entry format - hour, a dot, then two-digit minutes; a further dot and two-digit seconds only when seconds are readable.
5.28
